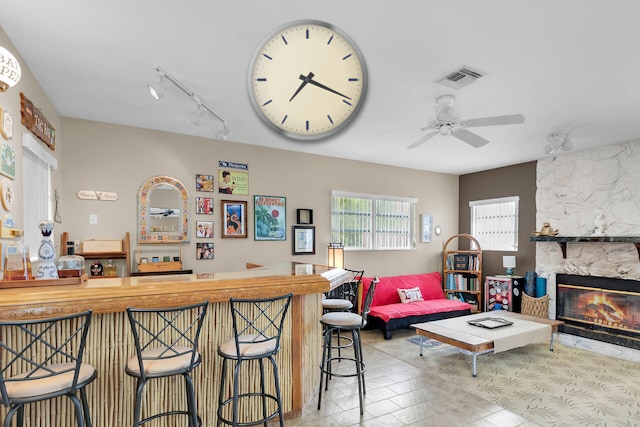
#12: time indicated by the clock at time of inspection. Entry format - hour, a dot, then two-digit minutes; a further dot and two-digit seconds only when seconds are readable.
7.19
